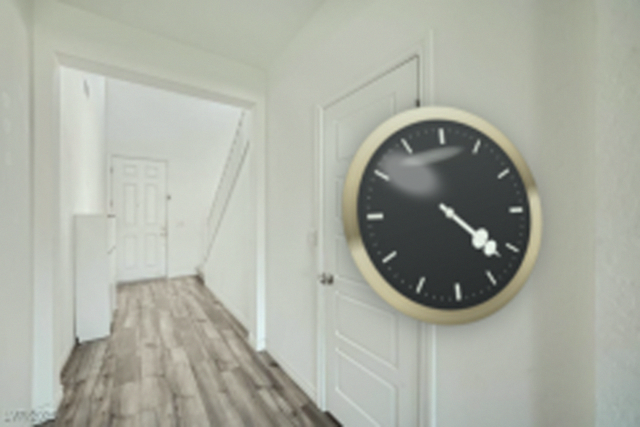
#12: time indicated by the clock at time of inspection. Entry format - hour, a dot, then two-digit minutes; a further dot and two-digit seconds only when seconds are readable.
4.22
